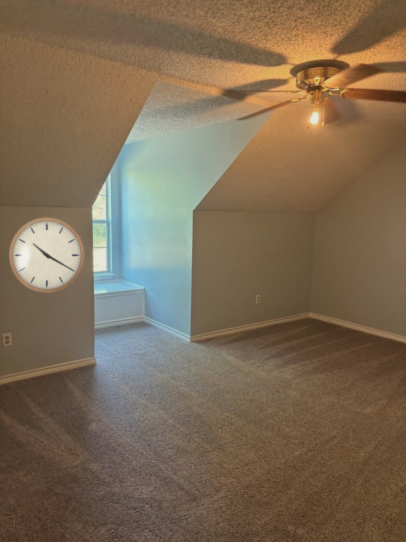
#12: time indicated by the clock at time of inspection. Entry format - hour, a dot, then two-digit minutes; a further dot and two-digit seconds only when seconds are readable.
10.20
